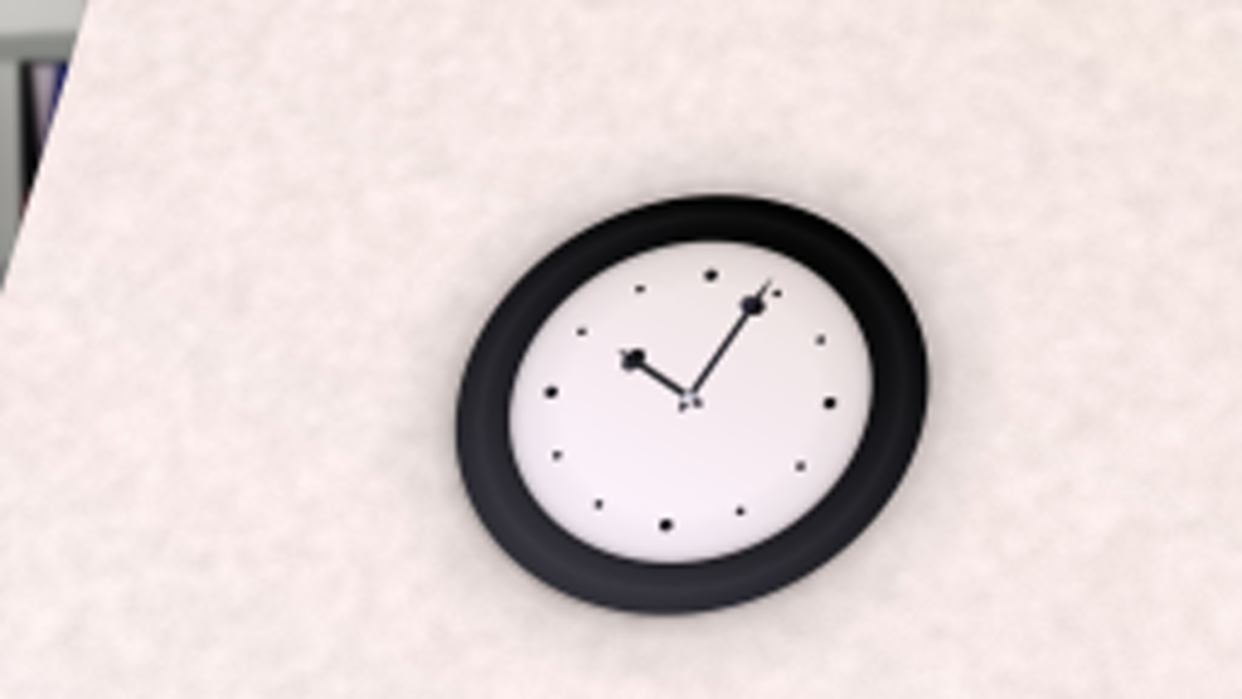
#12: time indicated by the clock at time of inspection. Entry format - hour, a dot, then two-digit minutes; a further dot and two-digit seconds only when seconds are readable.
10.04
